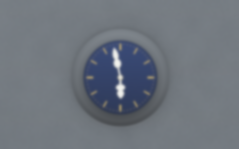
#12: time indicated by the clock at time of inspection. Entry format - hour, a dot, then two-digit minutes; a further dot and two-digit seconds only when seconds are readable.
5.58
